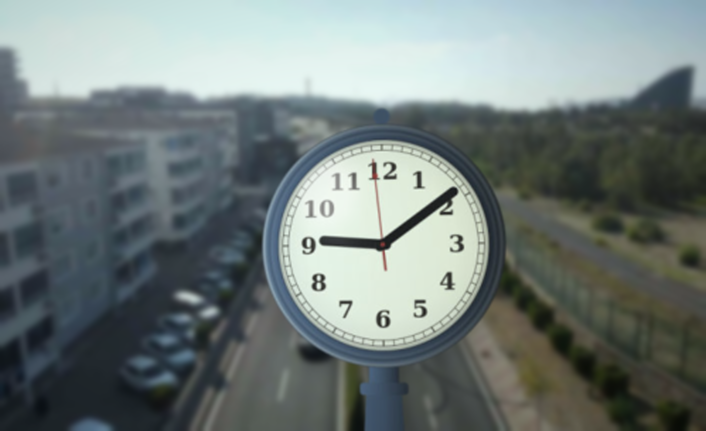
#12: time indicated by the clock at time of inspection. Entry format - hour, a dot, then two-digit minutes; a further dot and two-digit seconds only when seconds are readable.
9.08.59
